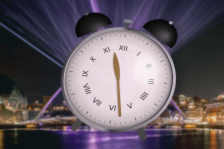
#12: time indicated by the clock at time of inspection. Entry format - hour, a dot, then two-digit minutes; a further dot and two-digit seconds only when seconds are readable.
11.28
